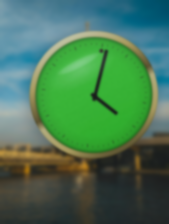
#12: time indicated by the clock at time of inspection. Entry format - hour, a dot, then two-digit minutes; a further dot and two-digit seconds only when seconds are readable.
4.01
